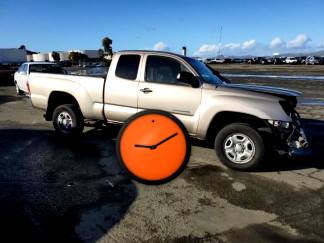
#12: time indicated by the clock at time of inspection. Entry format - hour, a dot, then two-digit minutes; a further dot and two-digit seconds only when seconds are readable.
9.10
